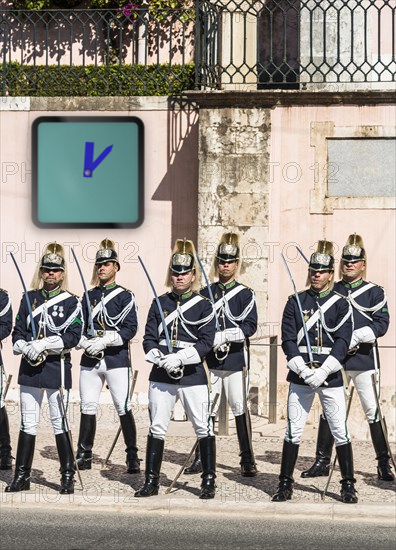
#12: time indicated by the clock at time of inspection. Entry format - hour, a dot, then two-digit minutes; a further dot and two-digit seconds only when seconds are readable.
12.07
